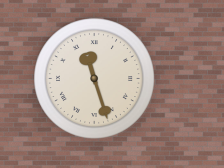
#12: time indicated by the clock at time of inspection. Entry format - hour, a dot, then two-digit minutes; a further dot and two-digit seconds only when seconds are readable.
11.27
